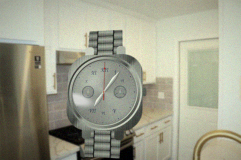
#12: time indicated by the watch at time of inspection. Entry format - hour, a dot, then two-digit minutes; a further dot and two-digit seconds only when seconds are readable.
7.06
